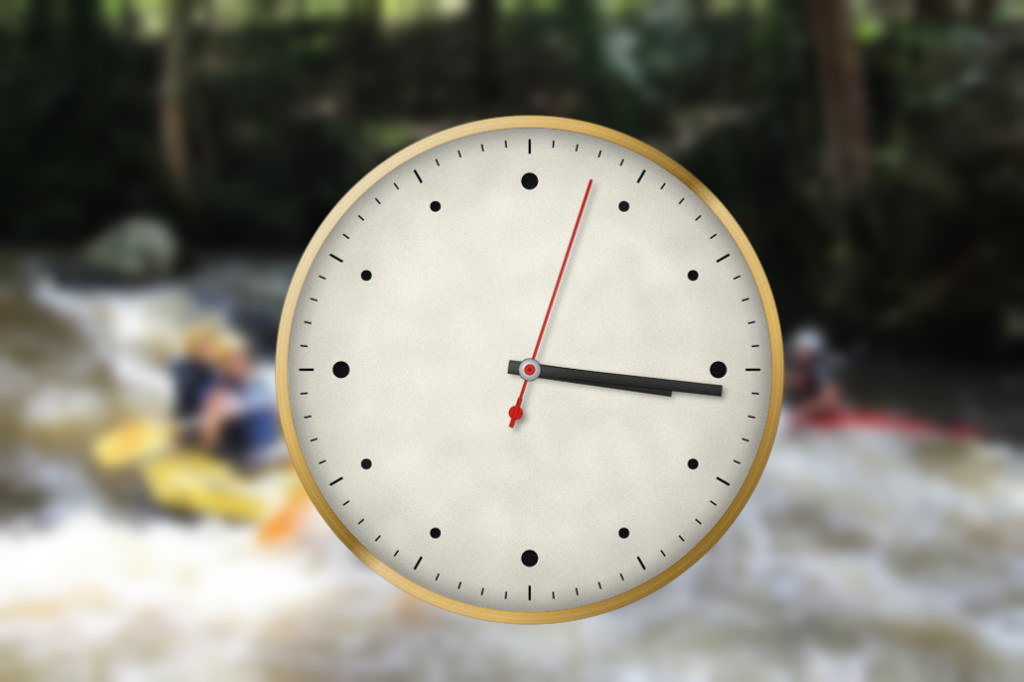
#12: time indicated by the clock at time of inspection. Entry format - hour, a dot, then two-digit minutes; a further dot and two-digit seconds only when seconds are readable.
3.16.03
